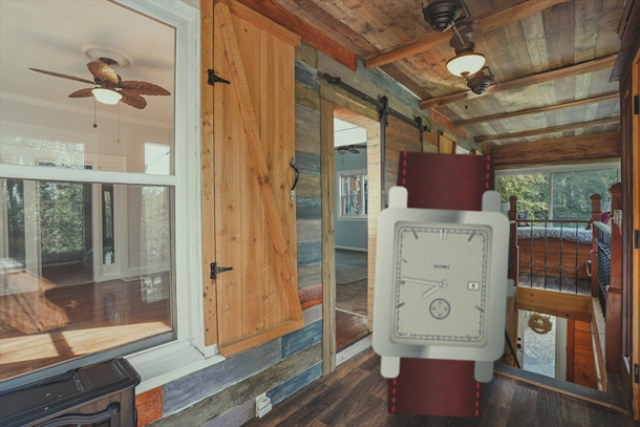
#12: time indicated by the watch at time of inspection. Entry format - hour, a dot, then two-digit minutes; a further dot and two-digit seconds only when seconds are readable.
7.46
